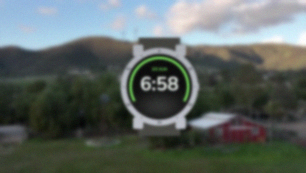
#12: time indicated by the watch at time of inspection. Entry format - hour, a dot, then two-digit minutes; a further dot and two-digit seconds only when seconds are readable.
6.58
